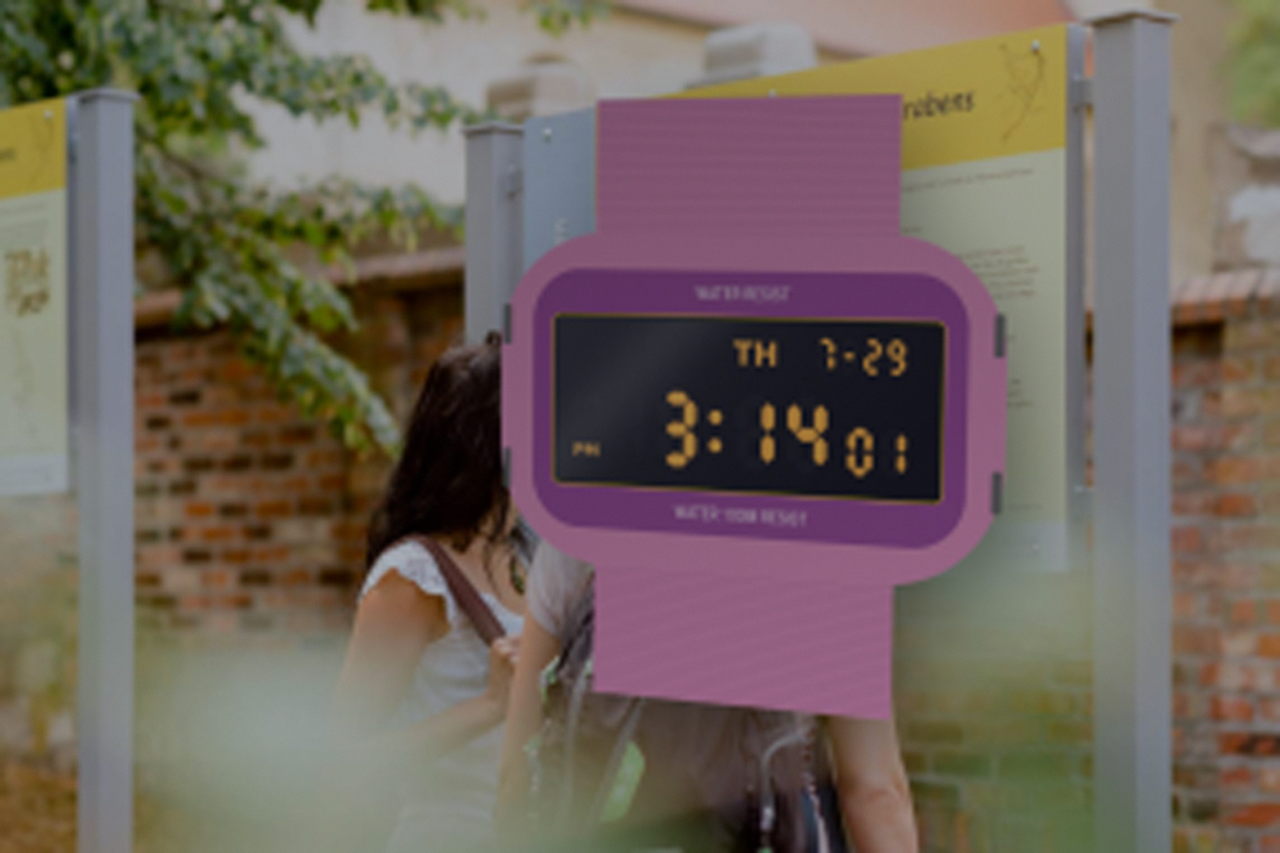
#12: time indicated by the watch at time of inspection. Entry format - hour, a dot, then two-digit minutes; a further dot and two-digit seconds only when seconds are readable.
3.14.01
